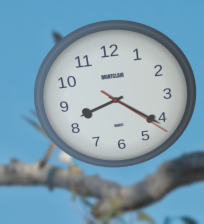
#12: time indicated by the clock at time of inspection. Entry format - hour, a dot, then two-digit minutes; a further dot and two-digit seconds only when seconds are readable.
8.21.22
